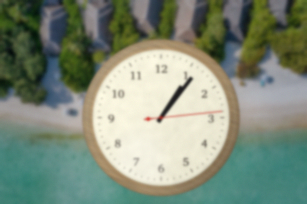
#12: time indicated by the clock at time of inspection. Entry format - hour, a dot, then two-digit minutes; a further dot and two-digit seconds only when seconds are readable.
1.06.14
